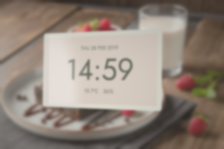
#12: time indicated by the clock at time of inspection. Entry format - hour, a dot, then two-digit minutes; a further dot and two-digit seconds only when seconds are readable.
14.59
